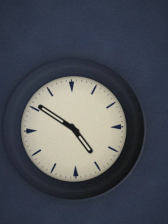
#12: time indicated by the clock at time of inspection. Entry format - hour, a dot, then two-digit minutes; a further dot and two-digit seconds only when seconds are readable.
4.51
